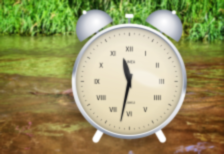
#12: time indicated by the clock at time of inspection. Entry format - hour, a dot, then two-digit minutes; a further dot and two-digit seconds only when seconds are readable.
11.32
